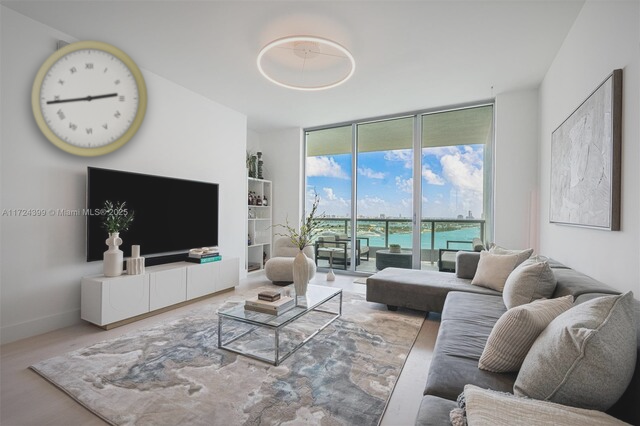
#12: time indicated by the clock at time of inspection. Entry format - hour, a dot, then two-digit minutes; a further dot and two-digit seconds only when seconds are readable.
2.44
